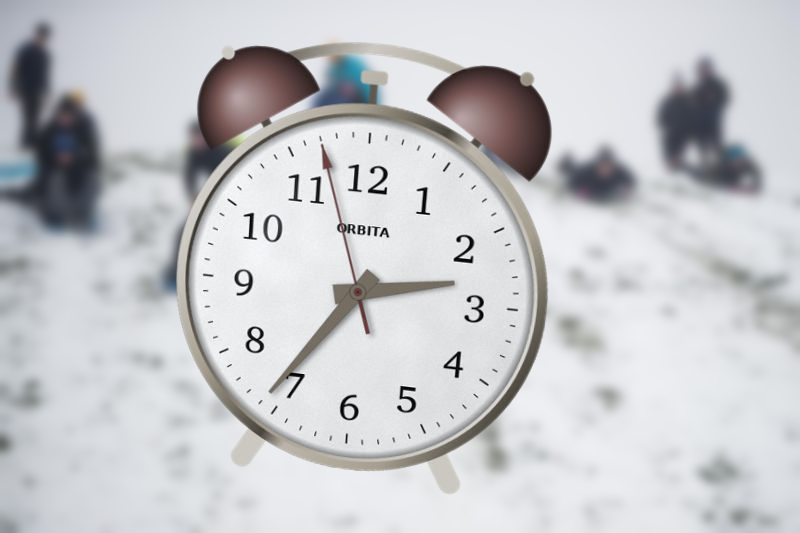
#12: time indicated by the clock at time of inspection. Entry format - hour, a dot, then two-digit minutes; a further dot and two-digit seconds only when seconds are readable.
2.35.57
